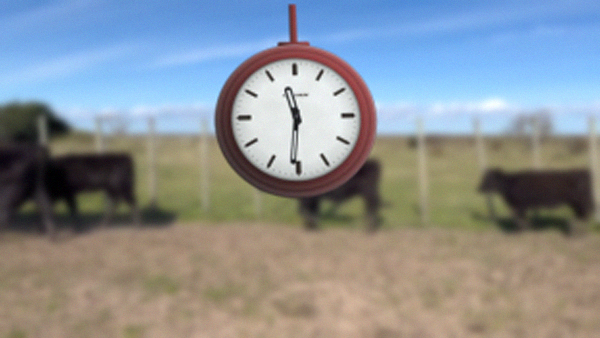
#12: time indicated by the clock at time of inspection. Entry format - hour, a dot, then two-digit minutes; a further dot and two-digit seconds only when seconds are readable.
11.31
